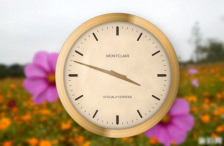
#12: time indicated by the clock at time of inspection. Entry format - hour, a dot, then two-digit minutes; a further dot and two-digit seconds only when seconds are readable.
3.48
